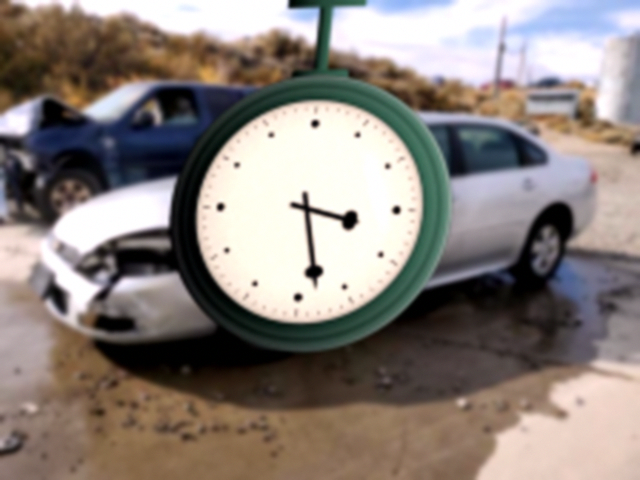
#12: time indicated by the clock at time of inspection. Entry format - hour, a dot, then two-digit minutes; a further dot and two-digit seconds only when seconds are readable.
3.28
